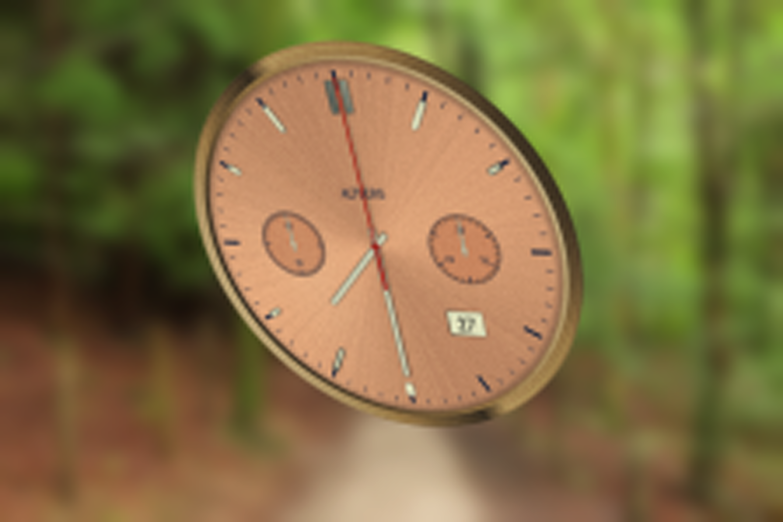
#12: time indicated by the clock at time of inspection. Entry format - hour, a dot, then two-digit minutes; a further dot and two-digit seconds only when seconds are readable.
7.30
